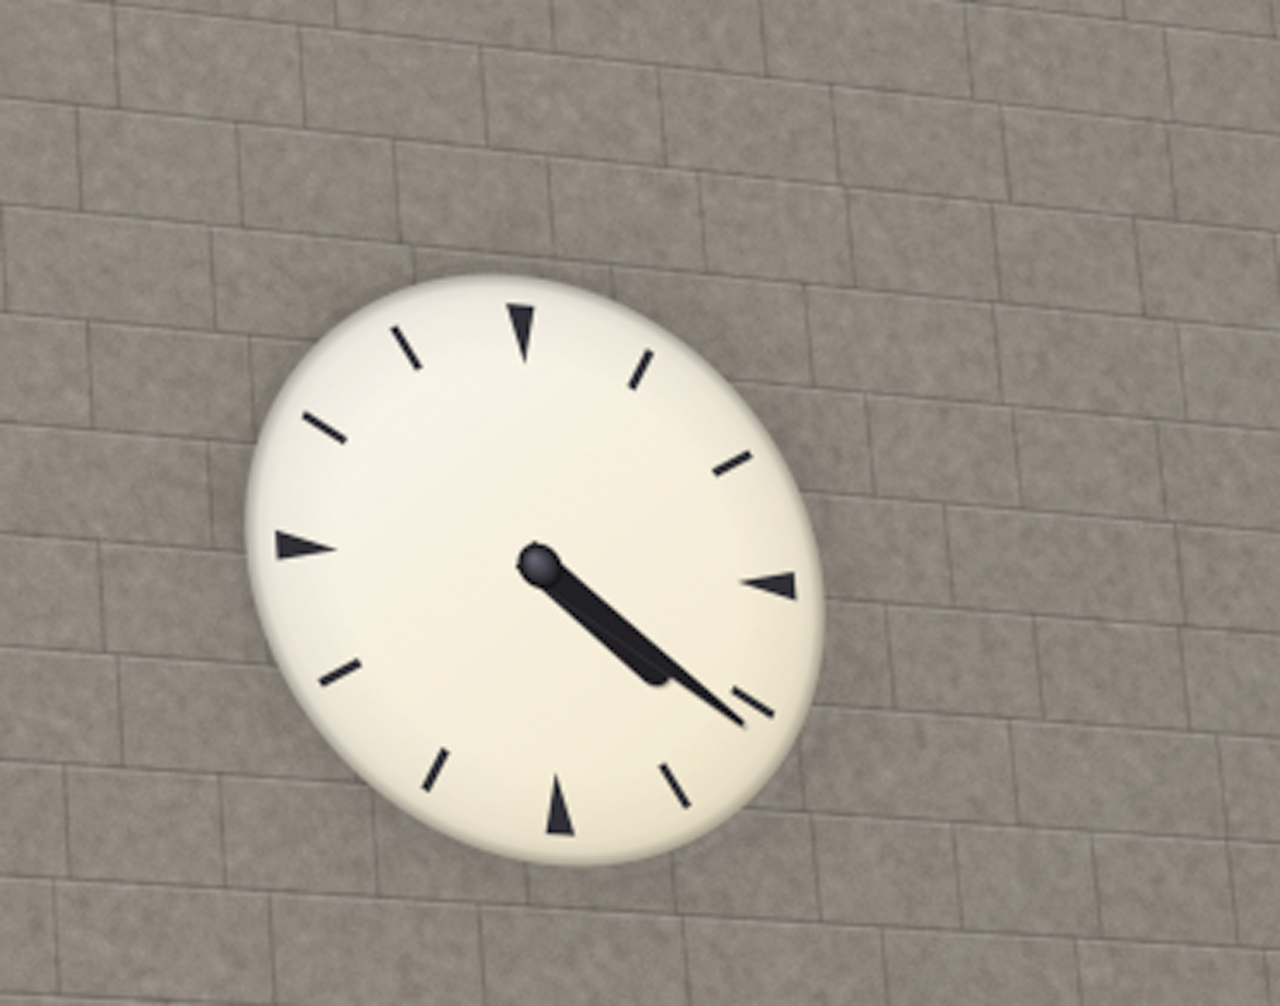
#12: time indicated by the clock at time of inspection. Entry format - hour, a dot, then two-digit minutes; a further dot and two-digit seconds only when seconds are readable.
4.21
